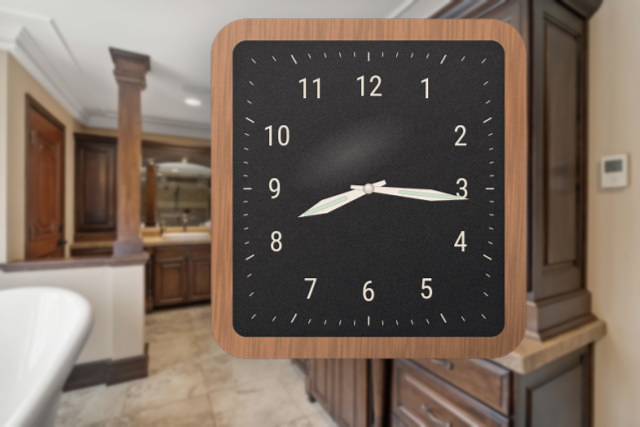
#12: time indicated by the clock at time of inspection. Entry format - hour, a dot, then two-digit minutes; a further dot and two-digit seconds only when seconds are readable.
8.16
